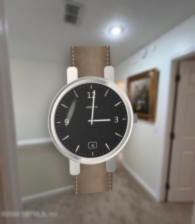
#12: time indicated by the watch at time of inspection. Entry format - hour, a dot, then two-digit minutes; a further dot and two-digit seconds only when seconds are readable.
3.01
